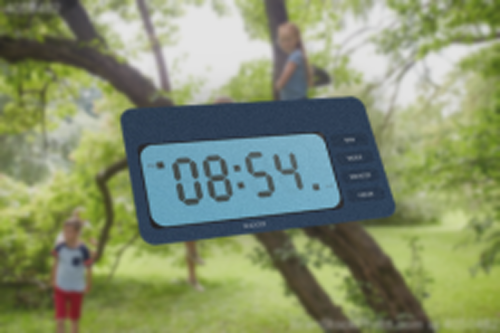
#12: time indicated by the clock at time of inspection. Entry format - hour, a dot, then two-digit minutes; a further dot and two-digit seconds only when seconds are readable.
8.54
